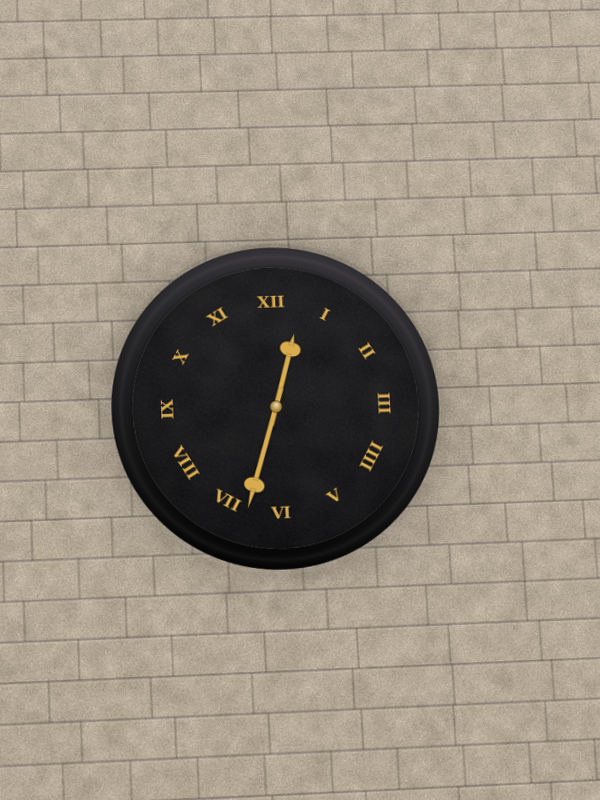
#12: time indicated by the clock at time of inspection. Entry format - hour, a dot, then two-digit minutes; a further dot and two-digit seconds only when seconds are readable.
12.33
